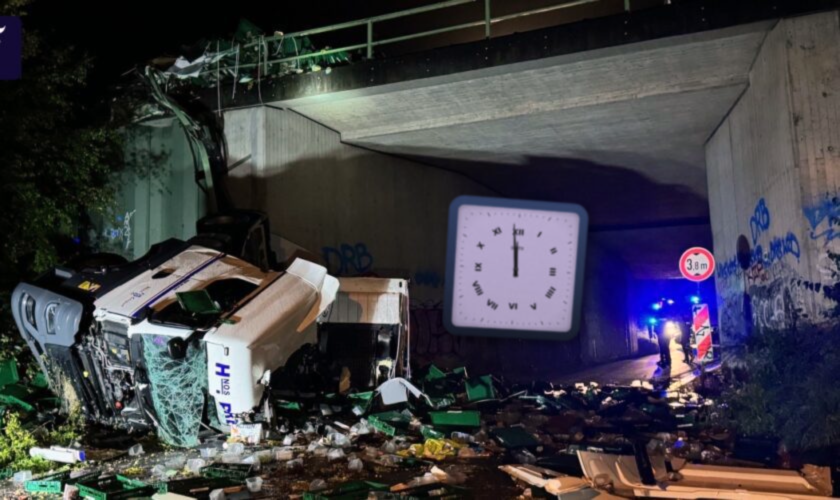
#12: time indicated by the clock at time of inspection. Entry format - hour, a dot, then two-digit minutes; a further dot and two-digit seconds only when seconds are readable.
11.59
